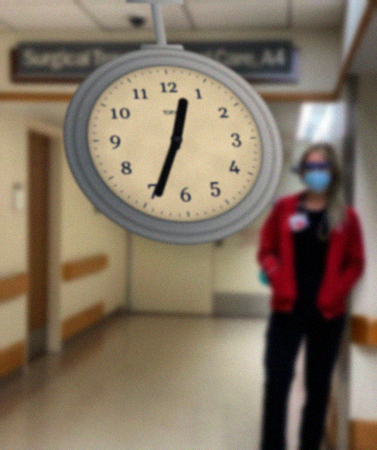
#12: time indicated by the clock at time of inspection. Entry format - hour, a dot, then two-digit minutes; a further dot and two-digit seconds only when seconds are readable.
12.34
